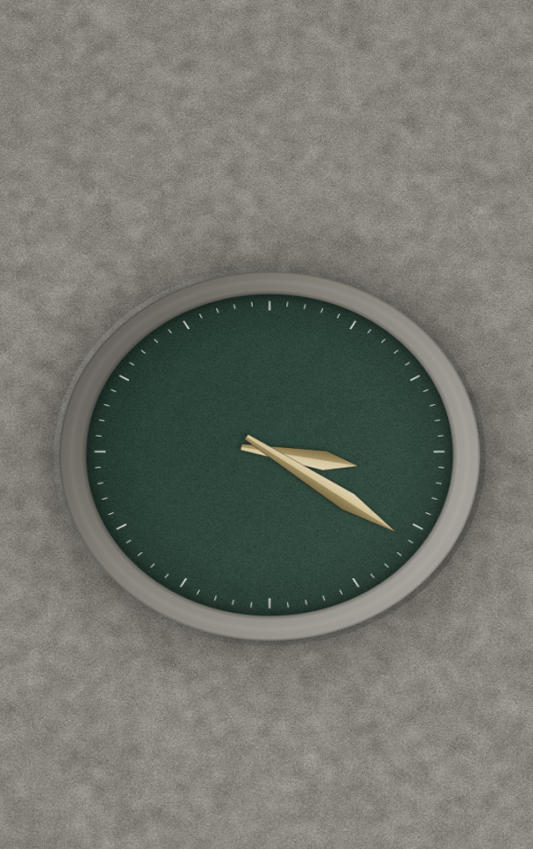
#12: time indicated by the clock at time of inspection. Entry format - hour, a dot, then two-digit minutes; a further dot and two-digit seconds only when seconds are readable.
3.21
